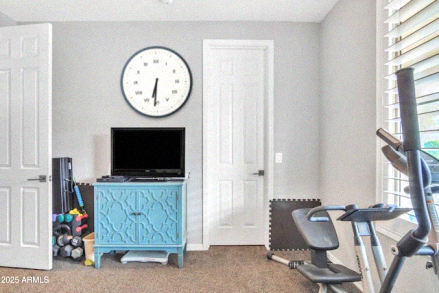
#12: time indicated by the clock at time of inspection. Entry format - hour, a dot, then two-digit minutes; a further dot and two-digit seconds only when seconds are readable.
6.31
